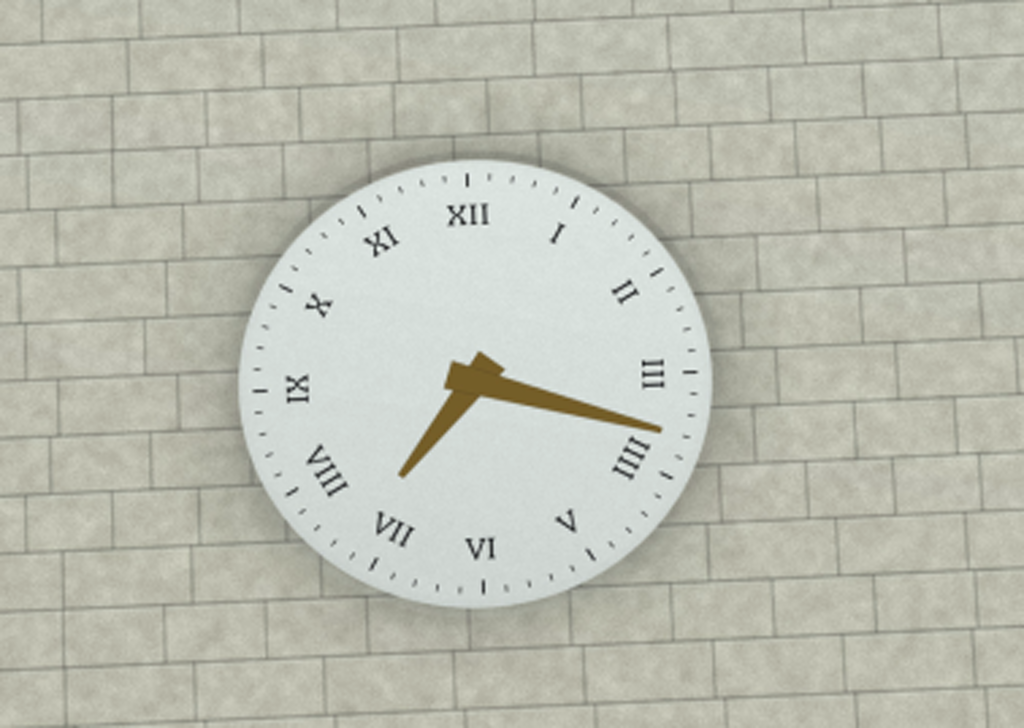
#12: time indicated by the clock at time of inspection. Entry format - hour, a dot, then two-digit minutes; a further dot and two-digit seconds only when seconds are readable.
7.18
